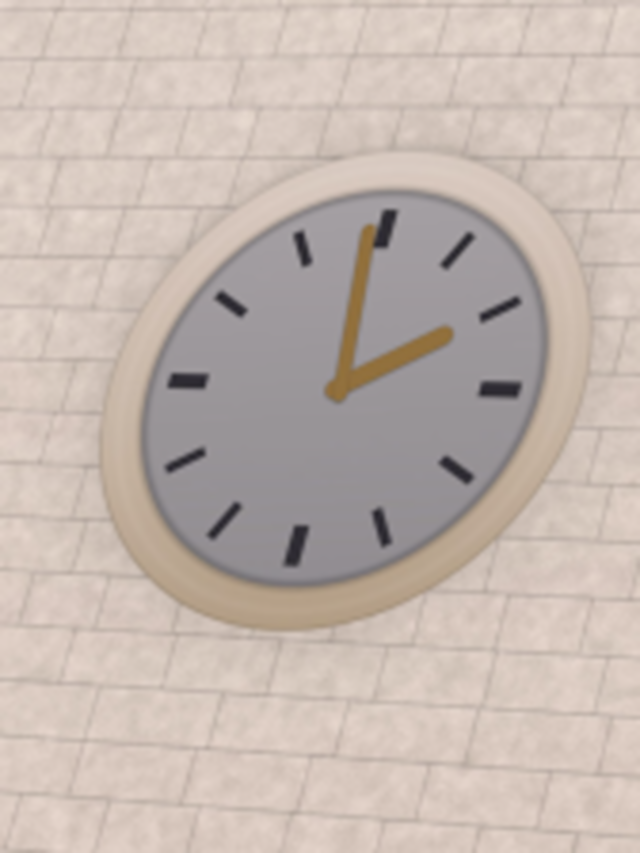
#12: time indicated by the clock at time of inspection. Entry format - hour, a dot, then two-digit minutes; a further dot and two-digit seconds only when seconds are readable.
1.59
